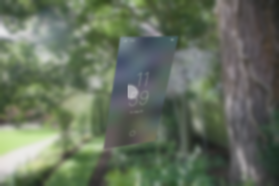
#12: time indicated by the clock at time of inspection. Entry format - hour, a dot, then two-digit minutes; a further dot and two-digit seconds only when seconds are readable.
11.59
